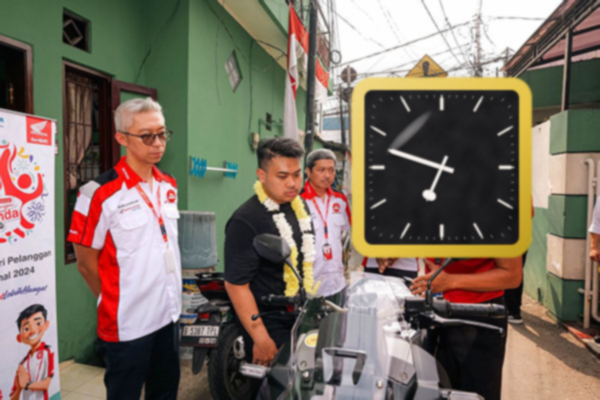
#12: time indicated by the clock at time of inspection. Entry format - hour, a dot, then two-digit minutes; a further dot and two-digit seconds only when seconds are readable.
6.48
